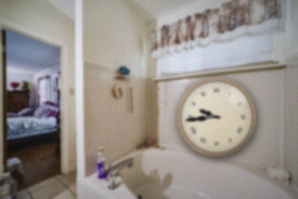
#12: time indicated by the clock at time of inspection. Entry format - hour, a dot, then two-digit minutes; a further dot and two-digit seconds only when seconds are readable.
9.44
